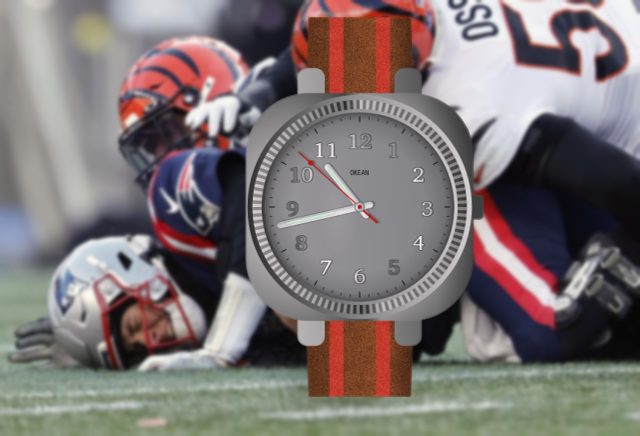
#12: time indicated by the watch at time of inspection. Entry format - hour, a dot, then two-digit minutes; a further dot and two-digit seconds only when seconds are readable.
10.42.52
